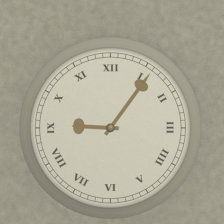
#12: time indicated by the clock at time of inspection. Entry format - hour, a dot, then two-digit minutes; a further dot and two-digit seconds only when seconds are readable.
9.06
